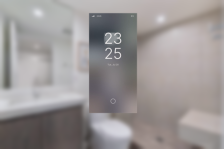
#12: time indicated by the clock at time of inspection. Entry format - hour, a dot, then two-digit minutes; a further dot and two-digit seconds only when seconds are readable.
23.25
